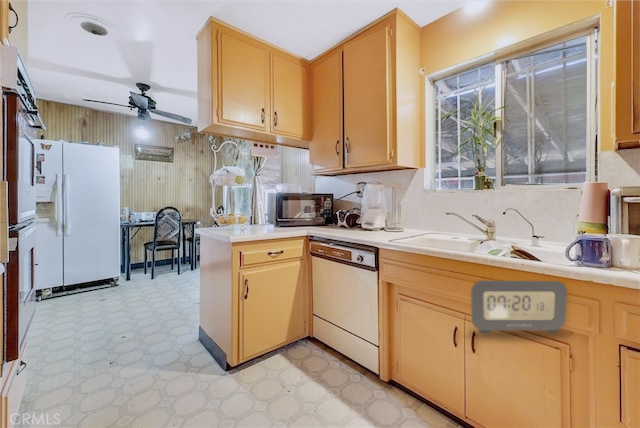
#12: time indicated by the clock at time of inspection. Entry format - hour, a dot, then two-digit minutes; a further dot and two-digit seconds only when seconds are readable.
7.20
